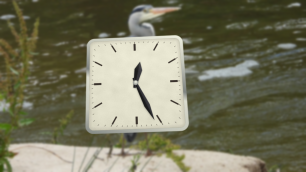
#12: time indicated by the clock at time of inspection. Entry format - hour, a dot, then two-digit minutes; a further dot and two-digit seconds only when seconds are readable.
12.26
